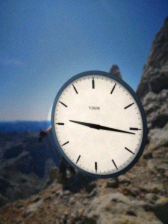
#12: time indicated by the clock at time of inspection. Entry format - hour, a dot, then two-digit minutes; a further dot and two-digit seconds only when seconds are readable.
9.16
